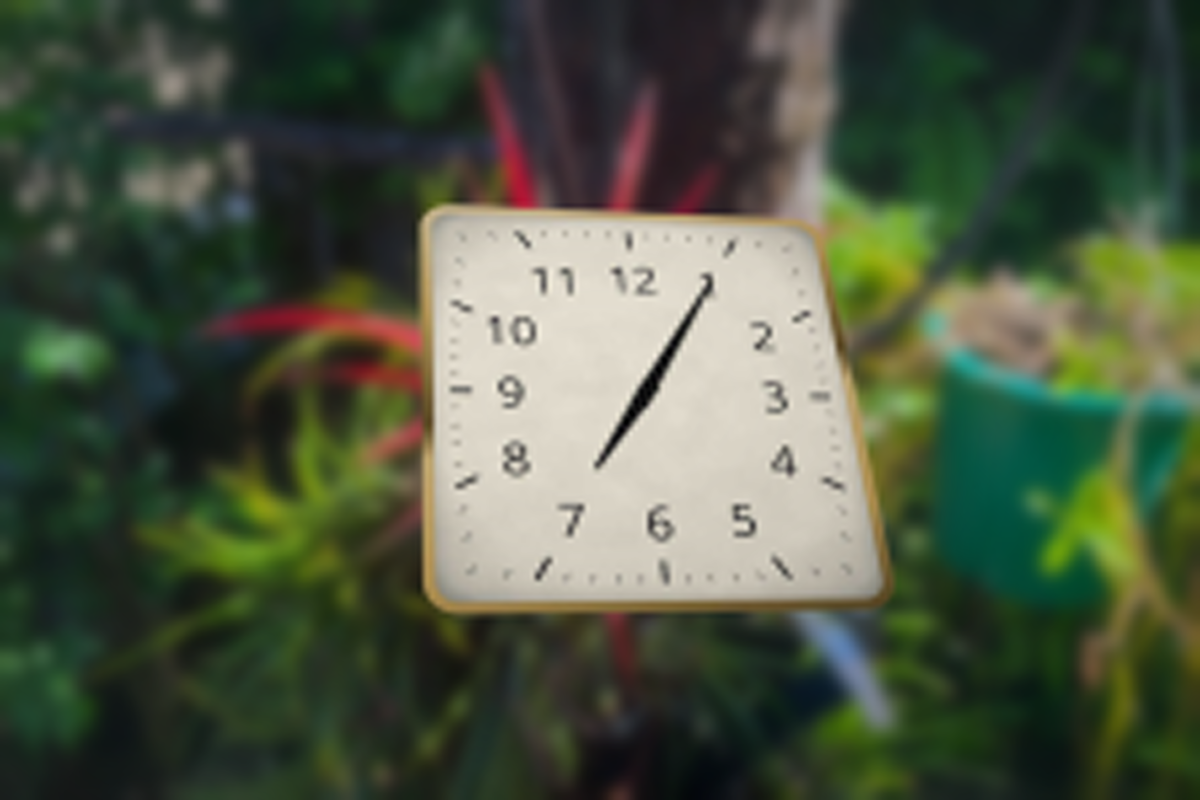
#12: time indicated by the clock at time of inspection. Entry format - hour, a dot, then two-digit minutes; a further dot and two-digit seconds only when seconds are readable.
7.05
